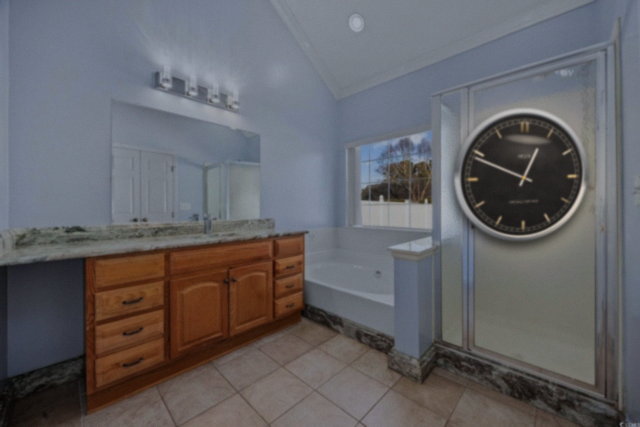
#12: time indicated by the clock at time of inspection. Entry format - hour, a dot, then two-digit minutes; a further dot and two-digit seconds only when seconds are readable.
12.49
